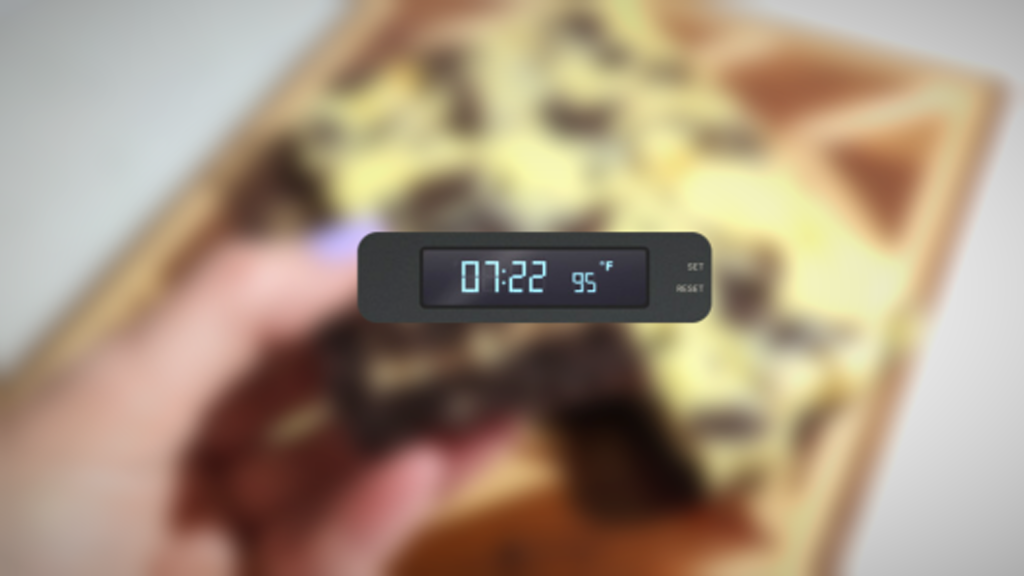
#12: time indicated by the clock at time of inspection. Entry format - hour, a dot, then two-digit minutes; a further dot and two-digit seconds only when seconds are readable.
7.22
